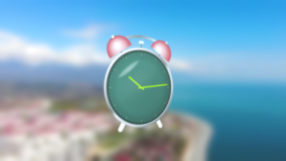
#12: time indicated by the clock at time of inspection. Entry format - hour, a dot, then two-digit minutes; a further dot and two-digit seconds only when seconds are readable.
10.14
